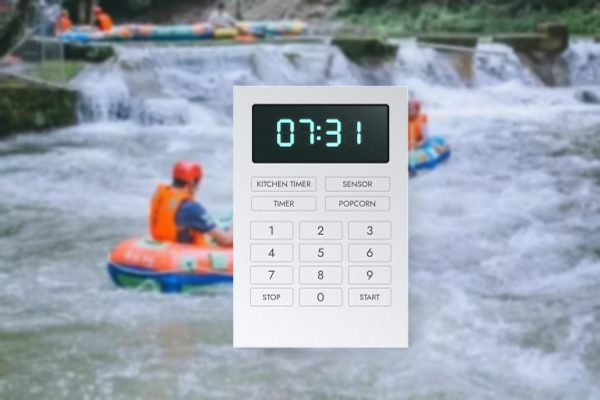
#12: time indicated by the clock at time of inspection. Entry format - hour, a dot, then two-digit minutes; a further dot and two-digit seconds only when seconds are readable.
7.31
